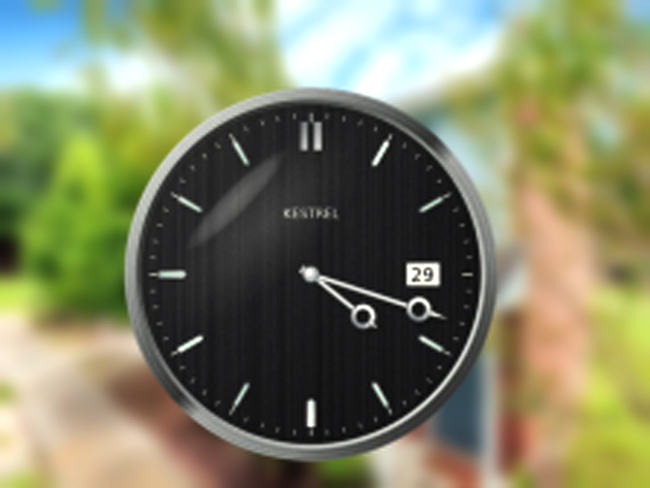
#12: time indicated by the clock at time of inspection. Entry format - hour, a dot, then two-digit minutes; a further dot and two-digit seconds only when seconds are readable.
4.18
